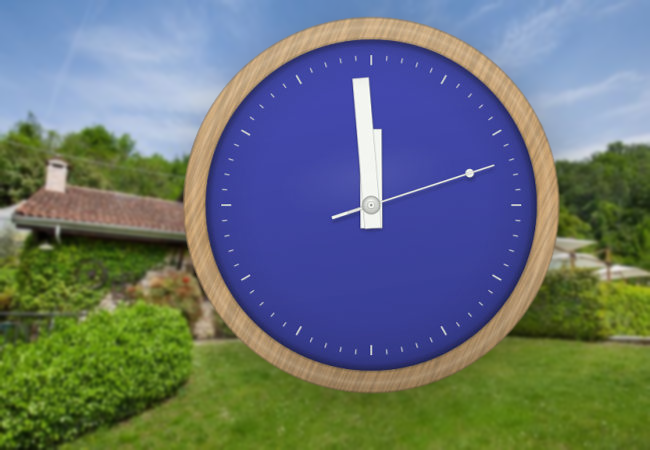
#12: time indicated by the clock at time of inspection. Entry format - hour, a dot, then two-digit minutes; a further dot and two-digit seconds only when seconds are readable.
11.59.12
